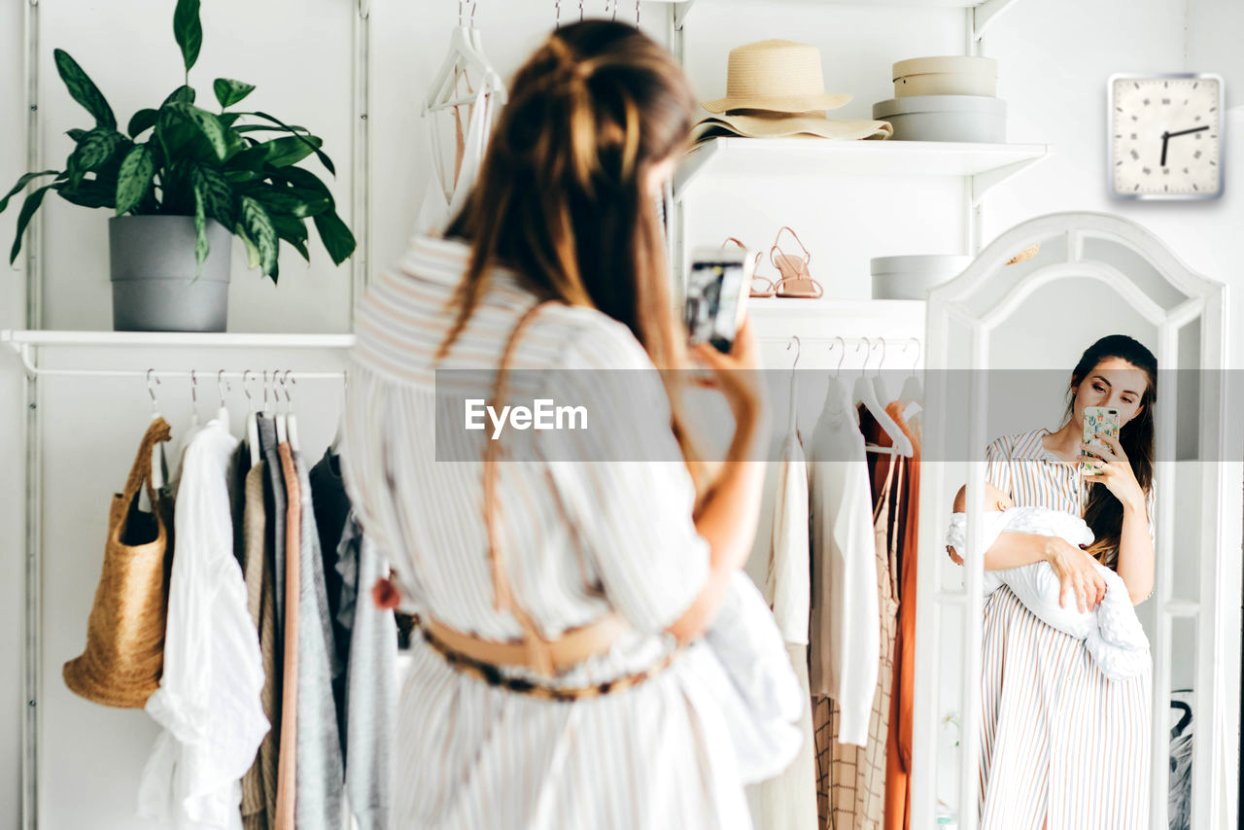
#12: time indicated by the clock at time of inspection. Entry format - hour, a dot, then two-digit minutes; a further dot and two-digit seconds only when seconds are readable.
6.13
